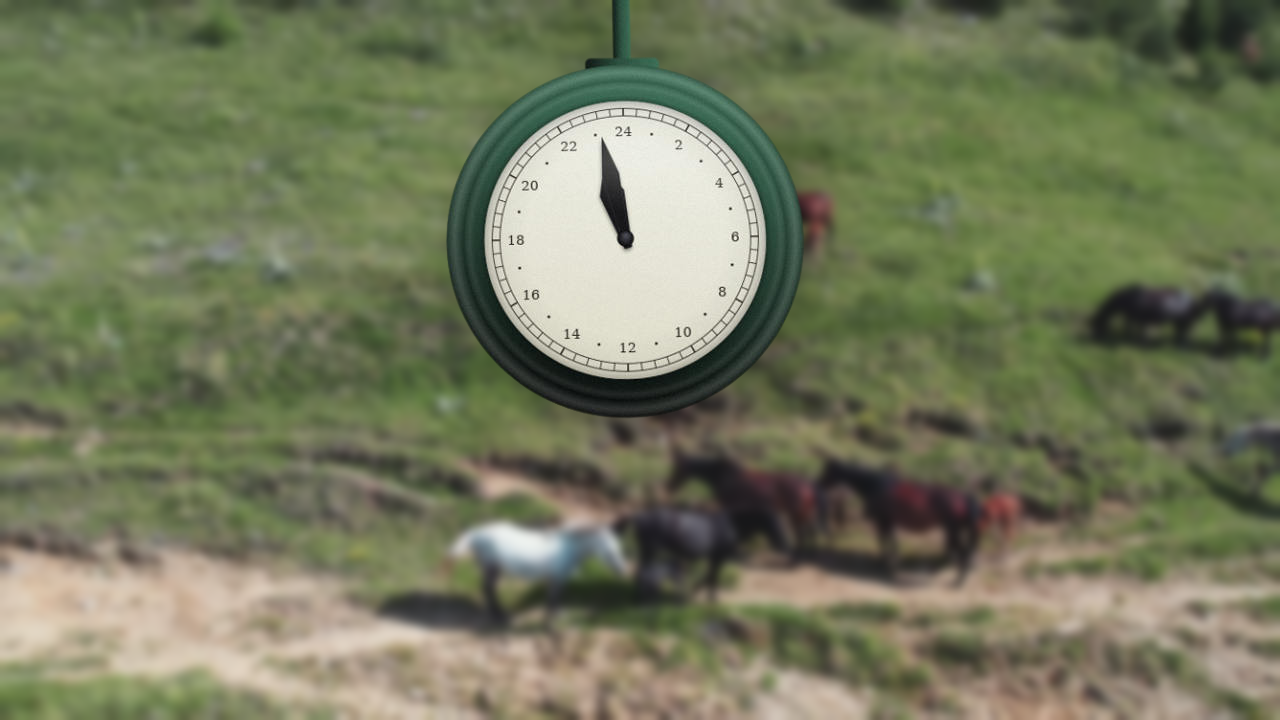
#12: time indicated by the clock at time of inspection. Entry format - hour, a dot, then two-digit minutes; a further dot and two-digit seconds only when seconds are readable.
22.58
